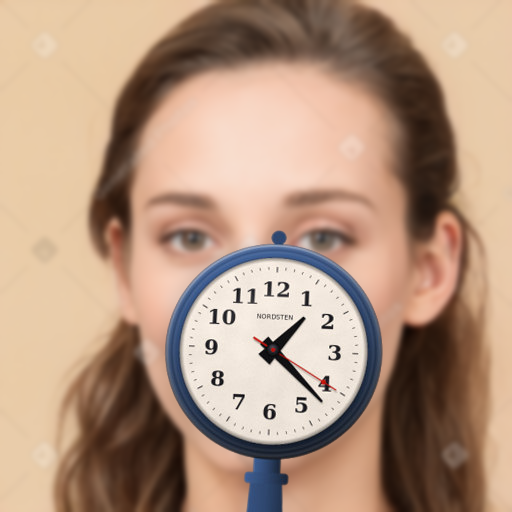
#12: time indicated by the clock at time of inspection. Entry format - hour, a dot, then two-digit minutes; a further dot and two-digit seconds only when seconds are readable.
1.22.20
